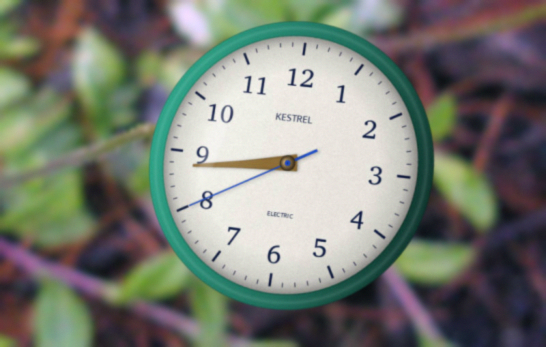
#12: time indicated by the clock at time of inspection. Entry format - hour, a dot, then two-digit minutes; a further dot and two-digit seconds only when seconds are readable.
8.43.40
